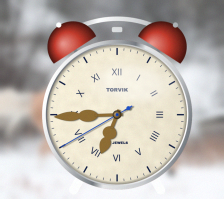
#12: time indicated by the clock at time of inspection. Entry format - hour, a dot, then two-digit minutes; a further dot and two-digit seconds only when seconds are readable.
6.44.40
